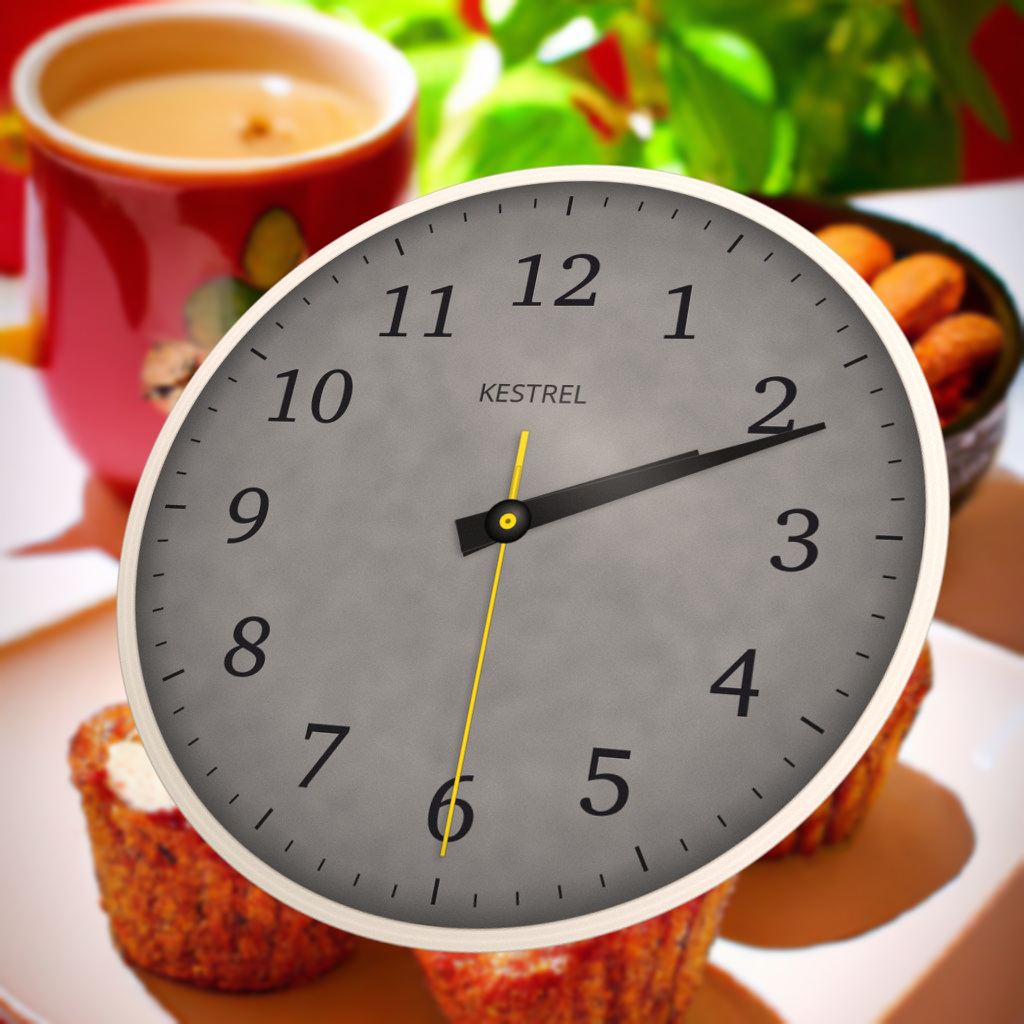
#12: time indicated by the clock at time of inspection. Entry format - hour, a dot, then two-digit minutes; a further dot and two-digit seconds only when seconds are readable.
2.11.30
